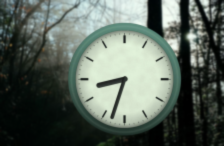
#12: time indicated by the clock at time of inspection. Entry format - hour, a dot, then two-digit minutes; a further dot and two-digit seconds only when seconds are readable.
8.33
